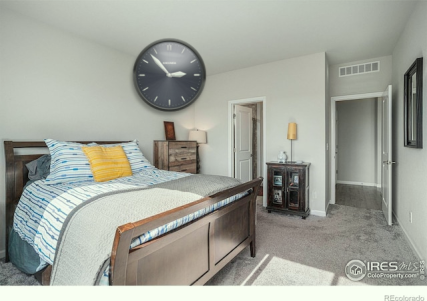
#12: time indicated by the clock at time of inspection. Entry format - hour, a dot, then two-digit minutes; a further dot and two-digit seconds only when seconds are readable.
2.53
